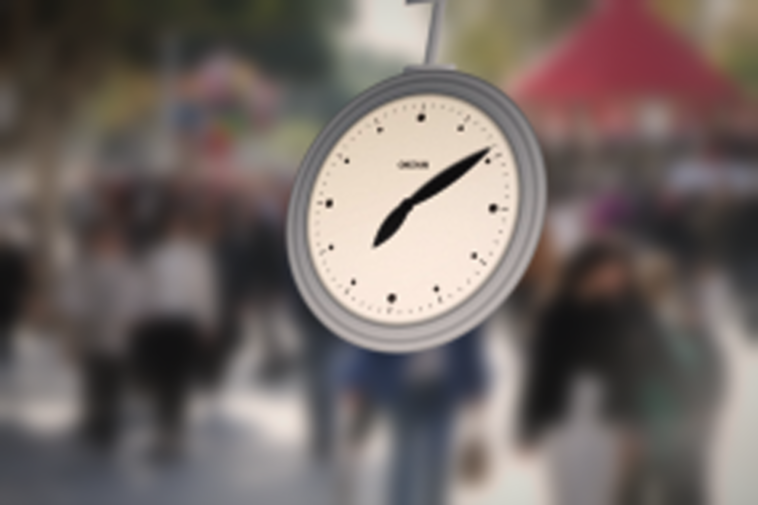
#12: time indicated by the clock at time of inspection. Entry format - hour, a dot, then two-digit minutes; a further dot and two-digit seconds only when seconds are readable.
7.09
